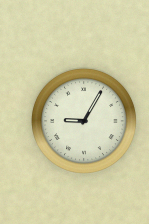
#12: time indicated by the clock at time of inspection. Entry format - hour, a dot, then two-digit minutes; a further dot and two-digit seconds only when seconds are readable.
9.05
